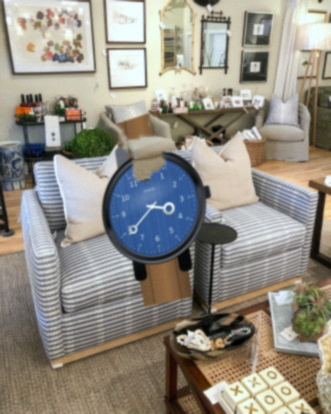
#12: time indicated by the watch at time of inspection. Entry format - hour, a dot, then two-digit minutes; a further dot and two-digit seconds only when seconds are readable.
3.39
